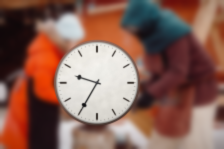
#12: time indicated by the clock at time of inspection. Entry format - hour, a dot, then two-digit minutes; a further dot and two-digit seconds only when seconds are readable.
9.35
